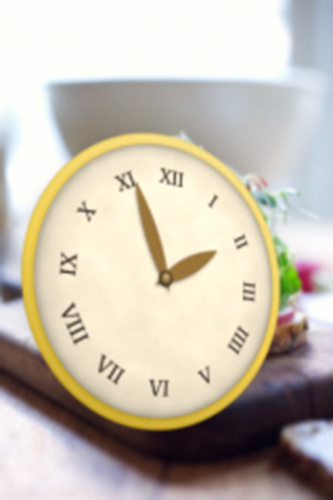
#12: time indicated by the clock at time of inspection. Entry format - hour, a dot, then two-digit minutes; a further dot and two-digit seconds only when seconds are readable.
1.56
